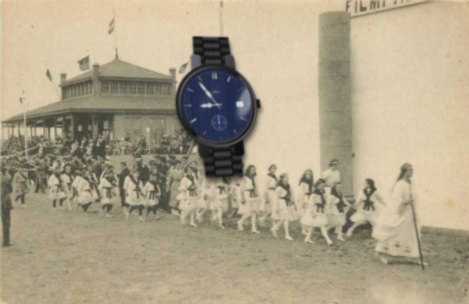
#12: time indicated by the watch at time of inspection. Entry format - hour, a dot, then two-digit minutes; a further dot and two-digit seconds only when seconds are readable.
8.54
